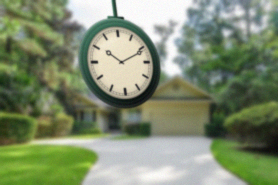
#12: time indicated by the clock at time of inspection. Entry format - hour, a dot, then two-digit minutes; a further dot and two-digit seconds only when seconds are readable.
10.11
